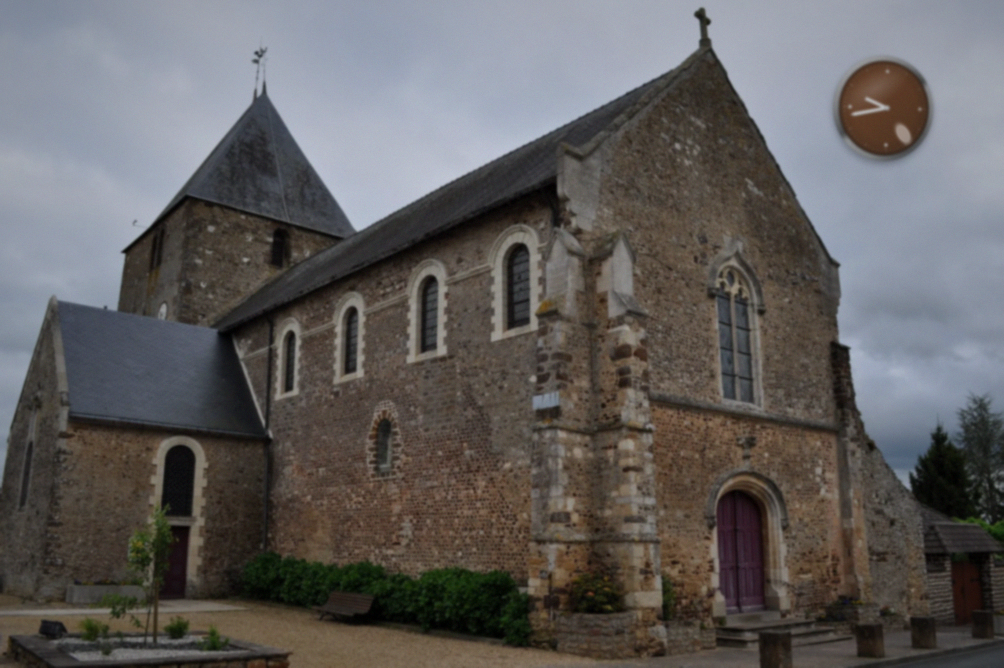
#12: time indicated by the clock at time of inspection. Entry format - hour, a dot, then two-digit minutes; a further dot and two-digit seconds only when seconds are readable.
9.43
